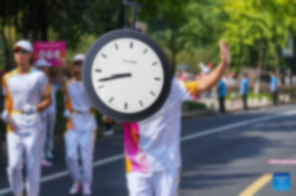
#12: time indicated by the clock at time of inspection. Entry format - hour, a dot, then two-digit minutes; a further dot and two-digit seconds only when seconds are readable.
8.42
